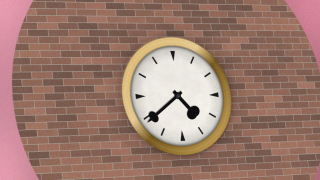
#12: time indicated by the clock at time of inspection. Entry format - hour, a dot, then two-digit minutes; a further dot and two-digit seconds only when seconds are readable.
4.39
